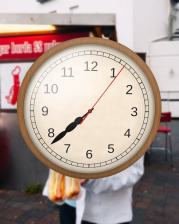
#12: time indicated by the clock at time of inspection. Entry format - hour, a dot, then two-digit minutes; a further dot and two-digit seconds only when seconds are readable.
7.38.06
